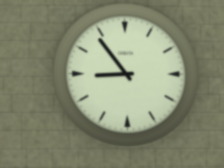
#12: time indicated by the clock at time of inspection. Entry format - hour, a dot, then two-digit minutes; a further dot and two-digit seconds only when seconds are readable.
8.54
